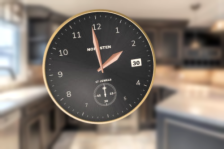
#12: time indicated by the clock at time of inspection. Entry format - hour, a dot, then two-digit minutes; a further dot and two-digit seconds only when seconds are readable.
1.59
